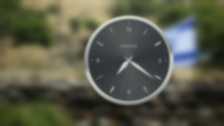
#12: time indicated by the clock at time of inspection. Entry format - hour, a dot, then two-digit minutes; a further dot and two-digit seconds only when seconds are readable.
7.21
